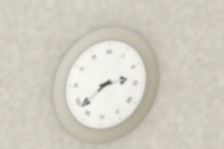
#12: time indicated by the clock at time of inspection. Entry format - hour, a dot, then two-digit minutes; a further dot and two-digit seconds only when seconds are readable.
2.38
